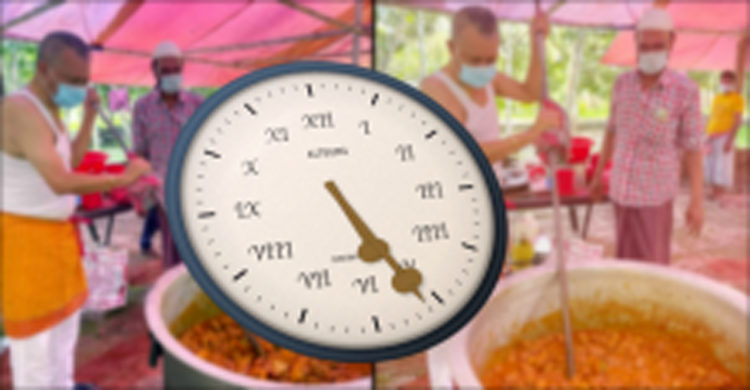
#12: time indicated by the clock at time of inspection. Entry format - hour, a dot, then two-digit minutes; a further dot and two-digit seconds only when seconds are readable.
5.26
